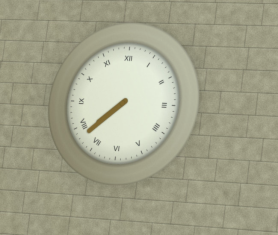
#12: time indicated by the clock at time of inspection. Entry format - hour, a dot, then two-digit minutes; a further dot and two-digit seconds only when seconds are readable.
7.38
